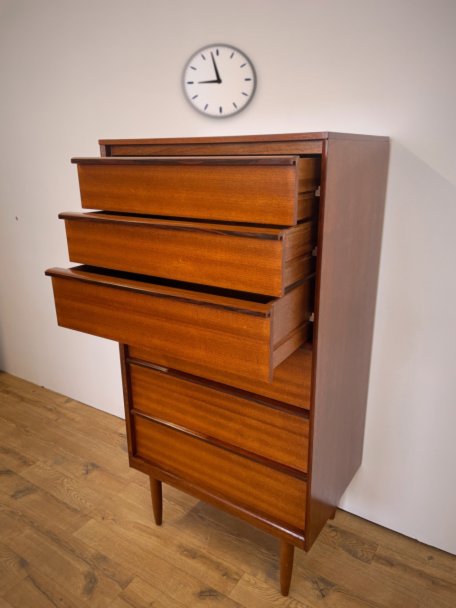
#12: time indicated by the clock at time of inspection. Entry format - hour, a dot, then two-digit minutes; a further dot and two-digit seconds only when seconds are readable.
8.58
